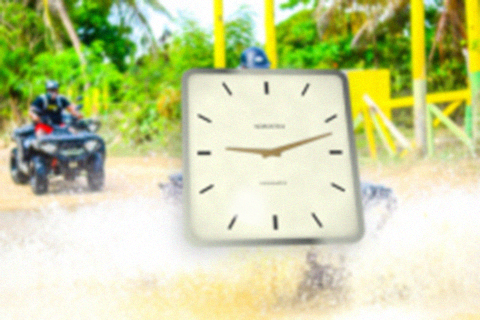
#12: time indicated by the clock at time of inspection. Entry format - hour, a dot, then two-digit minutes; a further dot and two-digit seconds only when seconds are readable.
9.12
